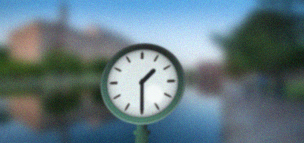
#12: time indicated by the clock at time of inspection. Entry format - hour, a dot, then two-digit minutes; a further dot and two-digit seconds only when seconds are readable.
1.30
